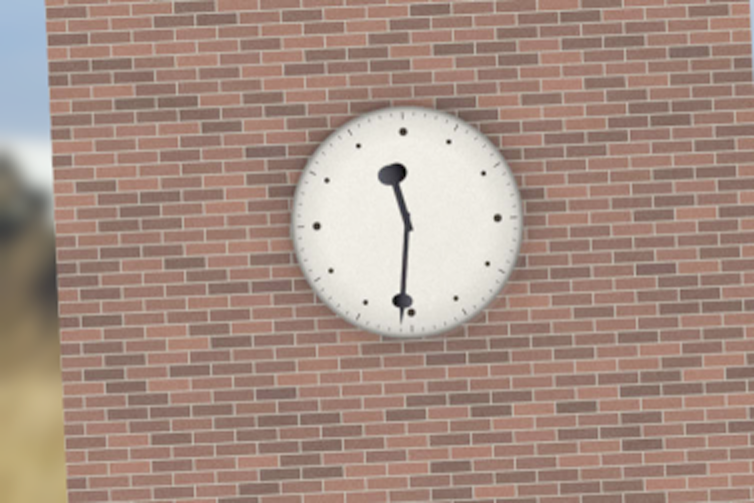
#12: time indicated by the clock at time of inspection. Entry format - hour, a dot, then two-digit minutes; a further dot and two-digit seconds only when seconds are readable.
11.31
